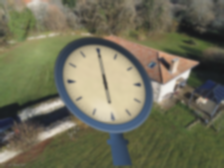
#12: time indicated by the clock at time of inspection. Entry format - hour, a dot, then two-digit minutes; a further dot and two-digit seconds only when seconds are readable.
6.00
